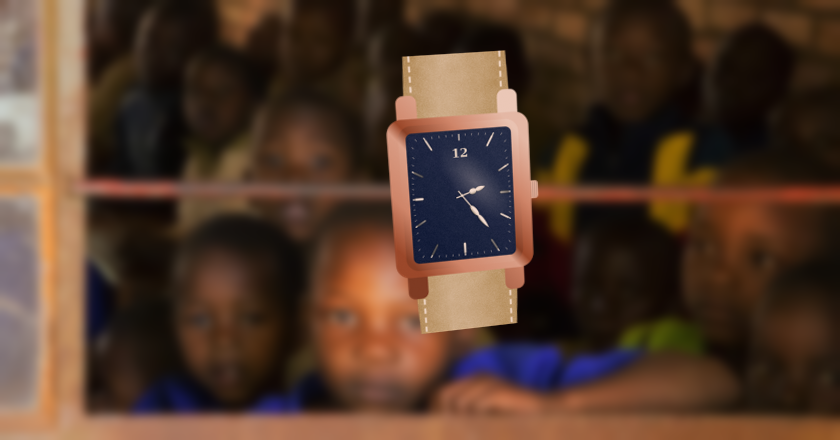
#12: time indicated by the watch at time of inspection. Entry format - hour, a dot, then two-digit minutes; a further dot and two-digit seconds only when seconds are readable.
2.24
